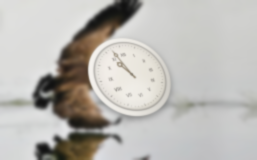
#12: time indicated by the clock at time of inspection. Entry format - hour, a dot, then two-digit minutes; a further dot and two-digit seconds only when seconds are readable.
10.57
